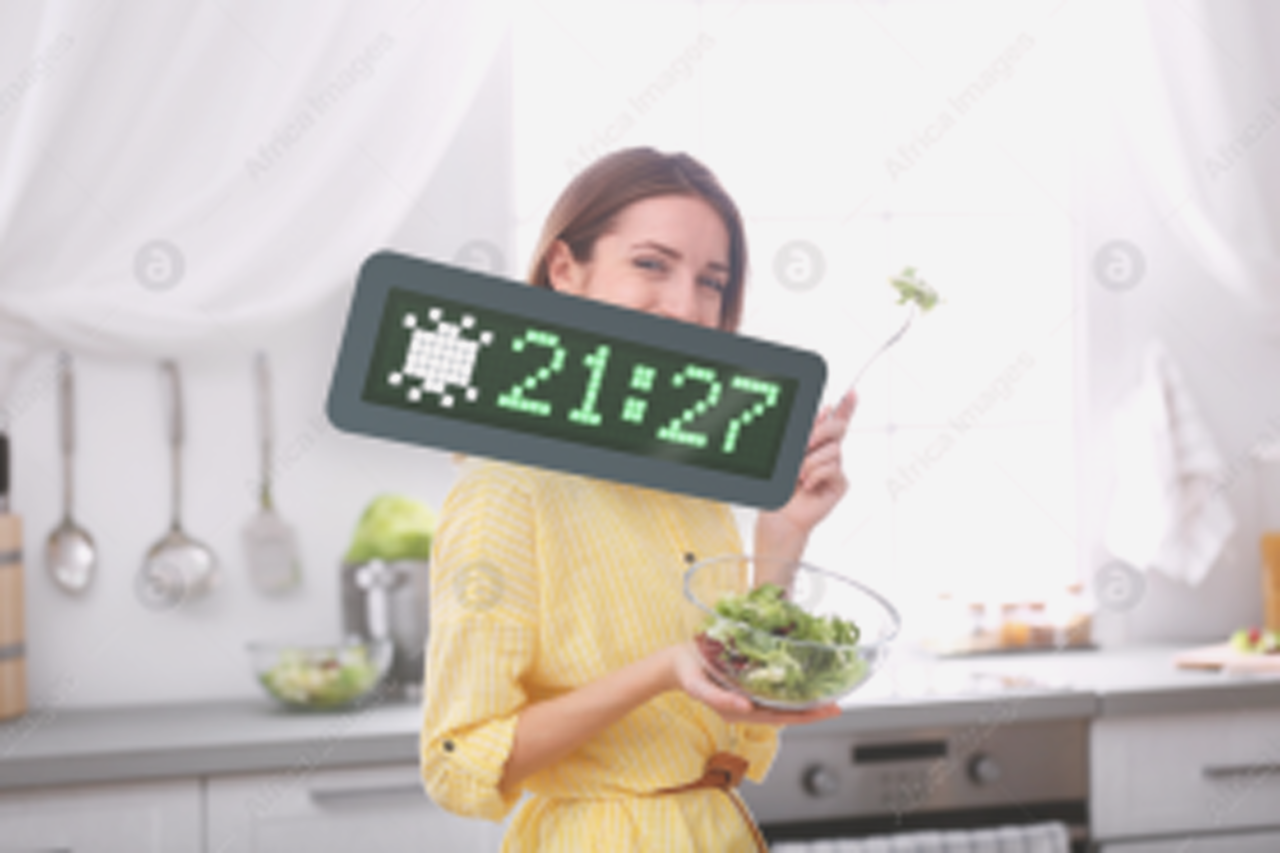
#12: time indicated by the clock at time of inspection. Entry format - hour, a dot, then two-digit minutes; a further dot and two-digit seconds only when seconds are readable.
21.27
